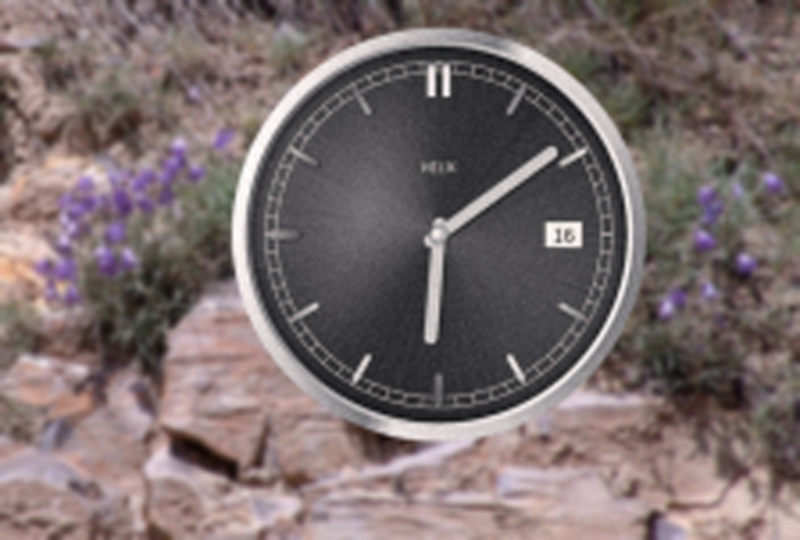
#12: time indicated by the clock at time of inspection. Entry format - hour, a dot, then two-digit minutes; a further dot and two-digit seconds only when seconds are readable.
6.09
